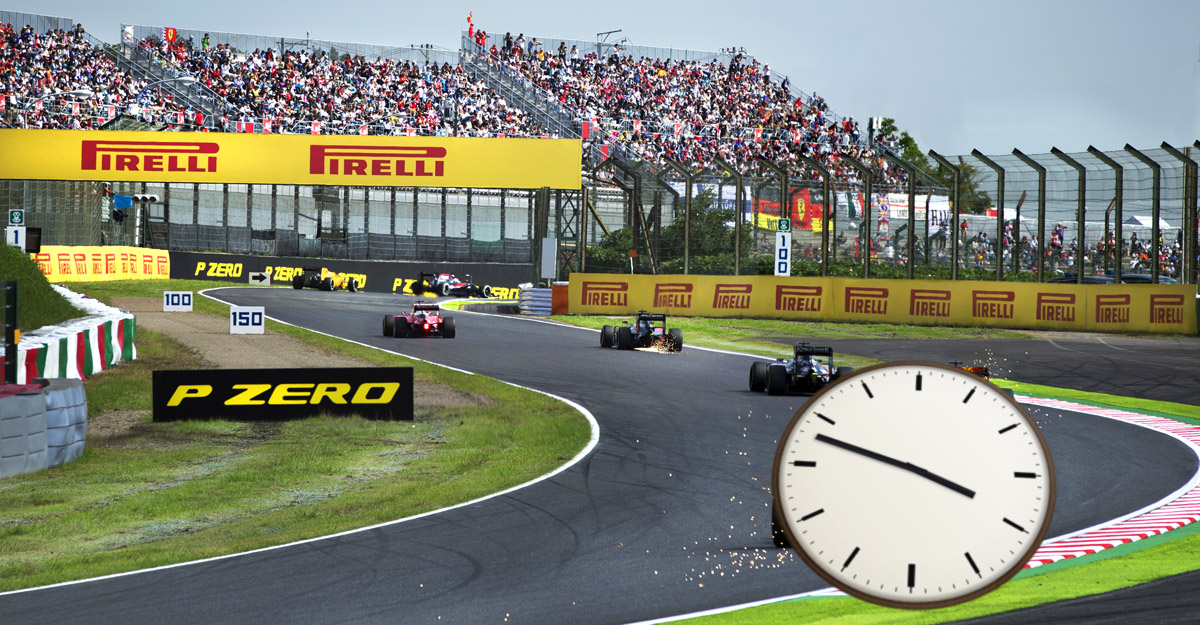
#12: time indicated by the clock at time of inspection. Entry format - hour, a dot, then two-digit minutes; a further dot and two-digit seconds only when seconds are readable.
3.48
